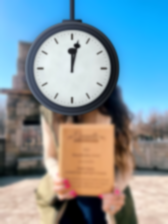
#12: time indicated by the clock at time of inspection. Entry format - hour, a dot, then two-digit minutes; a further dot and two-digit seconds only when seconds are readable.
12.02
